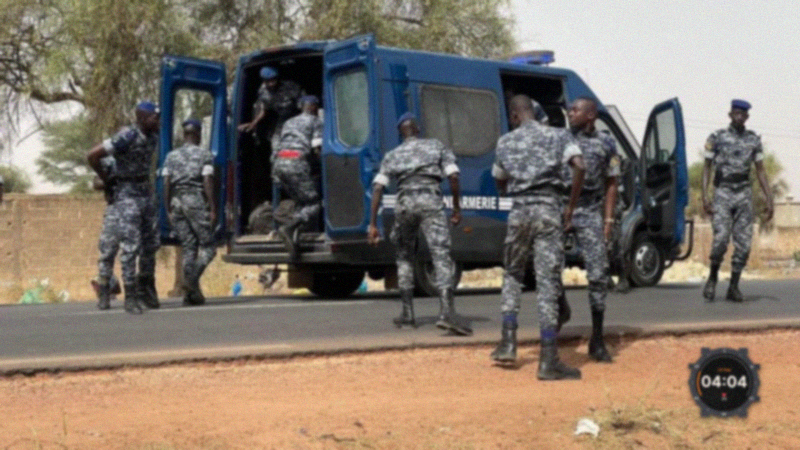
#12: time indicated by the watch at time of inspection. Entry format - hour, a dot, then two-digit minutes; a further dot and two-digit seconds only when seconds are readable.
4.04
